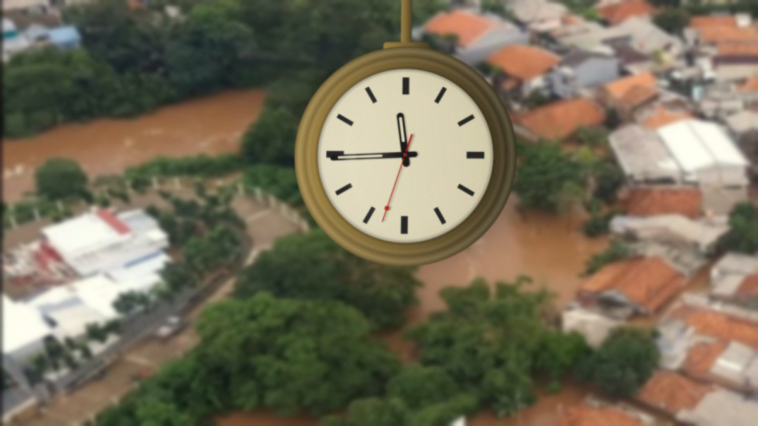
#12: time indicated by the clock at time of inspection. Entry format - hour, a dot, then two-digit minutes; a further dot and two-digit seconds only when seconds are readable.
11.44.33
